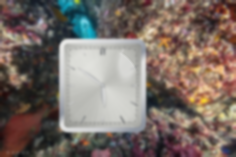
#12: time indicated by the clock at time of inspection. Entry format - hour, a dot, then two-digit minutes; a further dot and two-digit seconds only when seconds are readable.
5.51
